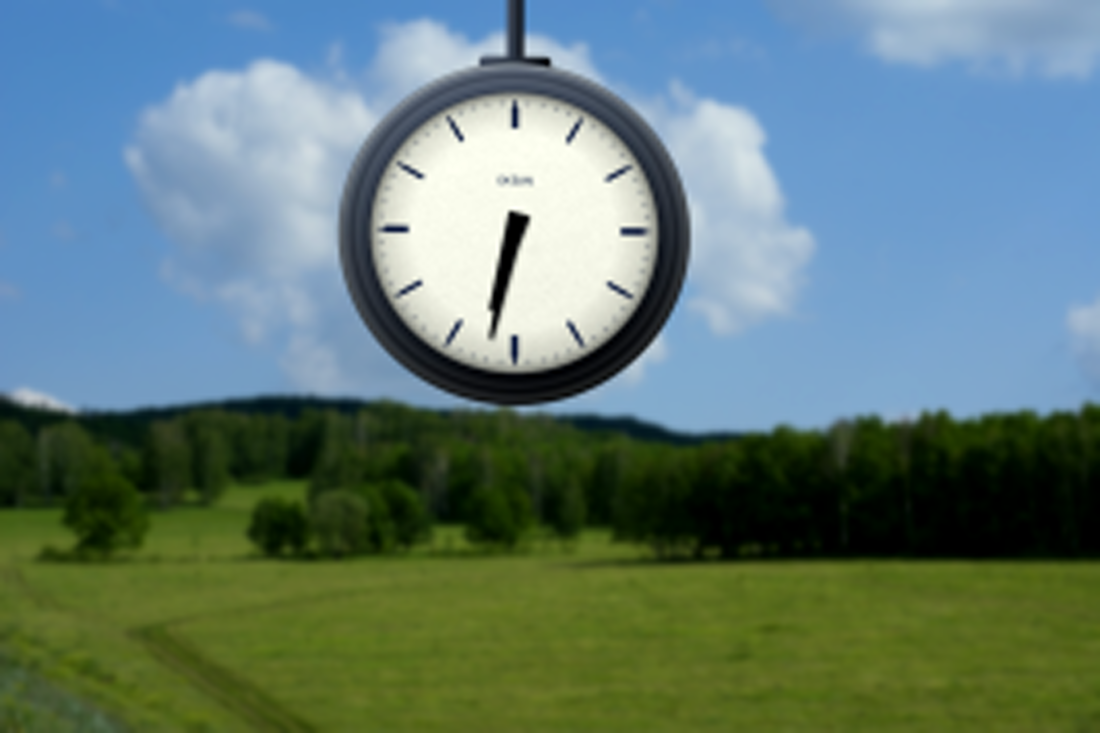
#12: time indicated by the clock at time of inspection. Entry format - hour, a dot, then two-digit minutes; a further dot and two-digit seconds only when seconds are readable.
6.32
